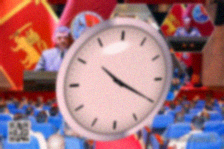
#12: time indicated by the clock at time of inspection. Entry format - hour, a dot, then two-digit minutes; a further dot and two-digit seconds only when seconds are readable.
10.20
